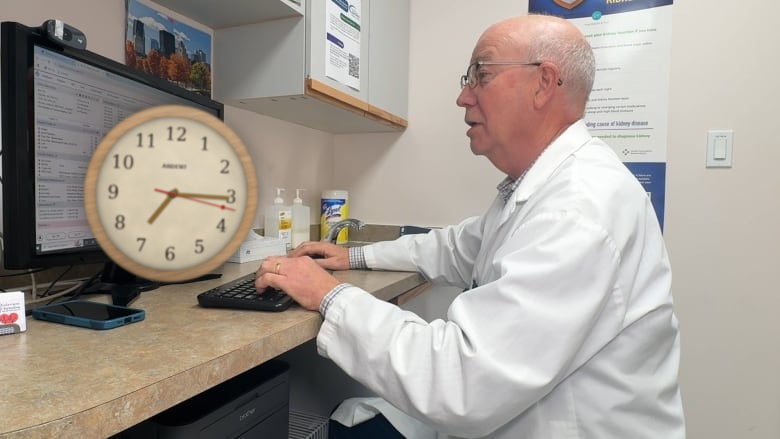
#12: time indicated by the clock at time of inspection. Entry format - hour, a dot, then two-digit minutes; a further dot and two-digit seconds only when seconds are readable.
7.15.17
